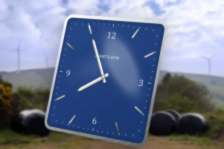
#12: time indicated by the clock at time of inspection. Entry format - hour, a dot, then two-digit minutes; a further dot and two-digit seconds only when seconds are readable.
7.55
